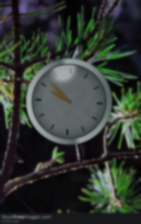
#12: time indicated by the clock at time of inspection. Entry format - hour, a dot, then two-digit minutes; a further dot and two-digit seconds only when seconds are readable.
9.52
